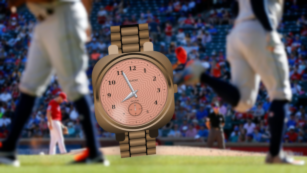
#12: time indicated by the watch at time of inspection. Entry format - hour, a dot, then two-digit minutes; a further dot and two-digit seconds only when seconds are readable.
7.56
